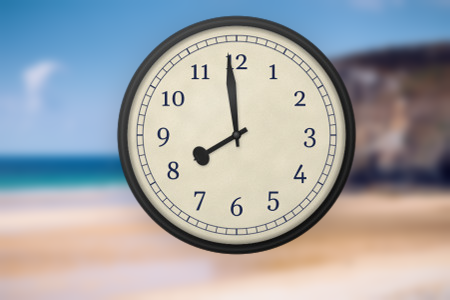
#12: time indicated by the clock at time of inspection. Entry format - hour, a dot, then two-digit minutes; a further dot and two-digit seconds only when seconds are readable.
7.59
